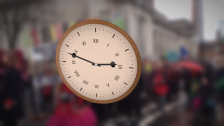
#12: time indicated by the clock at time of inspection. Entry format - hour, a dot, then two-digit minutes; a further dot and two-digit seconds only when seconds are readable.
2.48
